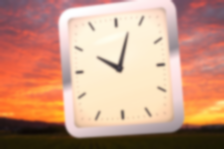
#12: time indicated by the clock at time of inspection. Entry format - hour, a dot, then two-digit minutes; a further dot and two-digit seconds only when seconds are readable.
10.03
